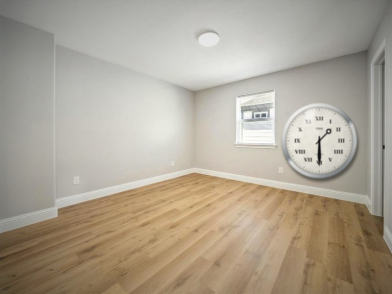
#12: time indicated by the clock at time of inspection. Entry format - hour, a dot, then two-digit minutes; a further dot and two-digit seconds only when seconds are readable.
1.30
